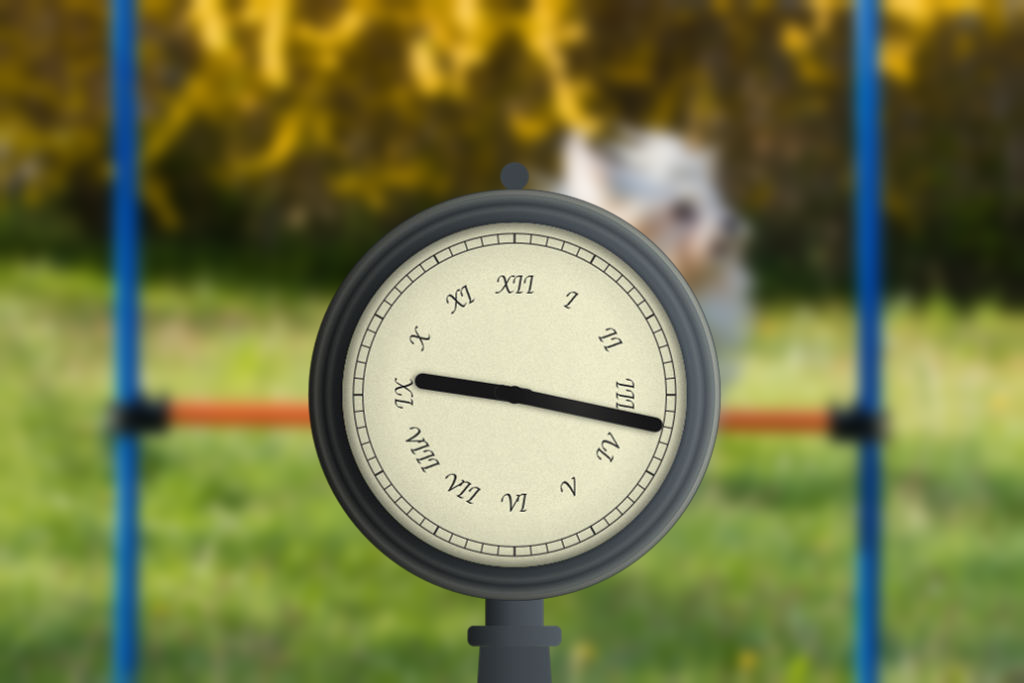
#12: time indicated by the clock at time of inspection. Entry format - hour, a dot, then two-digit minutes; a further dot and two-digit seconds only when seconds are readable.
9.17
